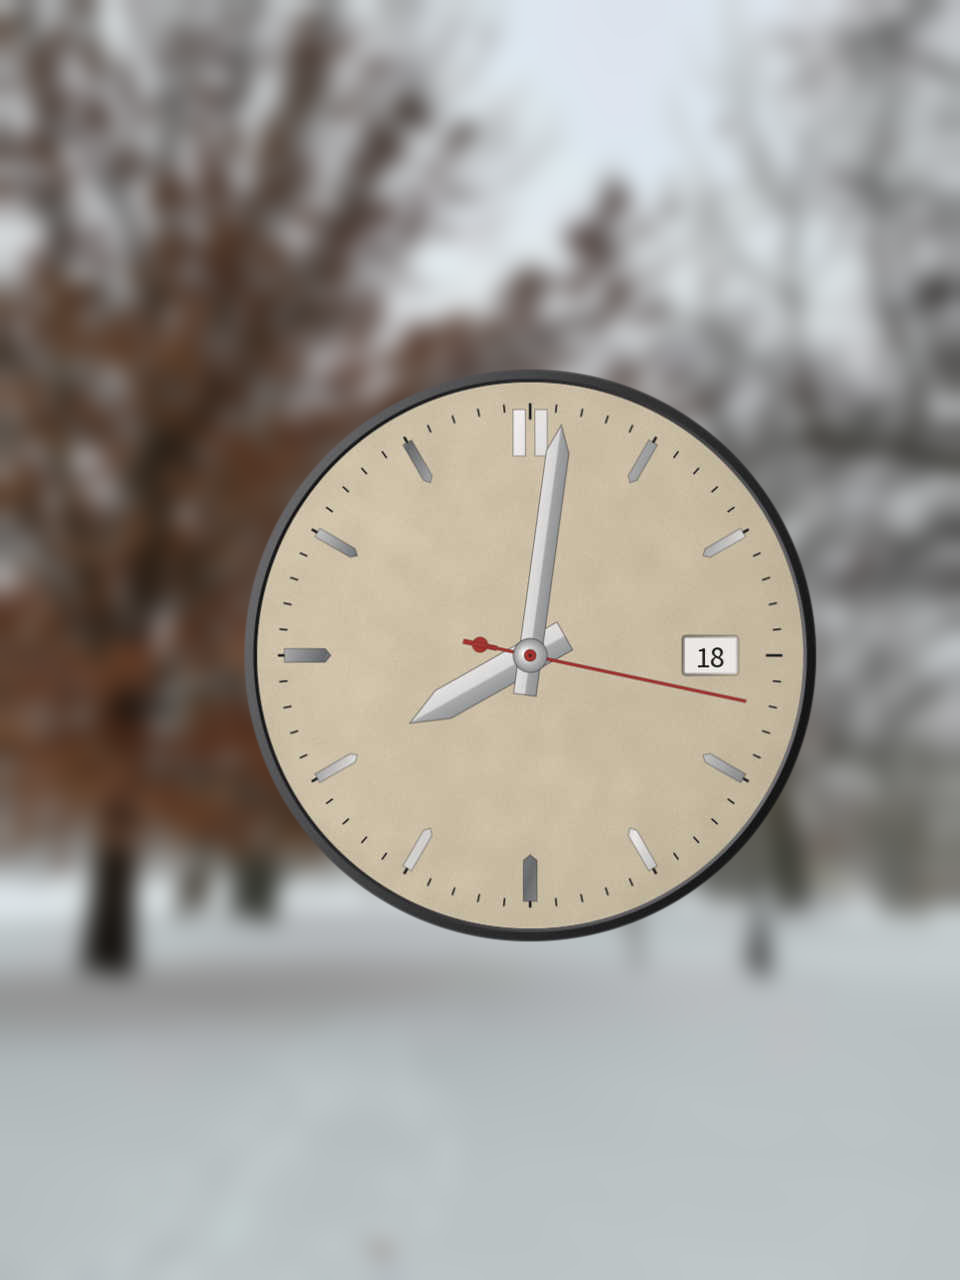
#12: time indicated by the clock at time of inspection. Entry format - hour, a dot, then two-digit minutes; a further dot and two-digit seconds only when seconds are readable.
8.01.17
